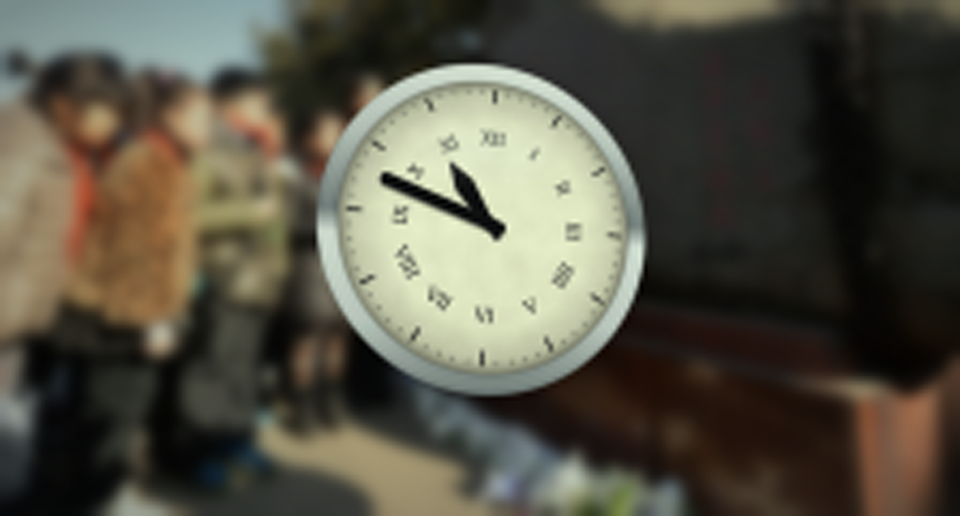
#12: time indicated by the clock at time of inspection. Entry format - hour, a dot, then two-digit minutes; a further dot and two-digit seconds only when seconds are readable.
10.48
